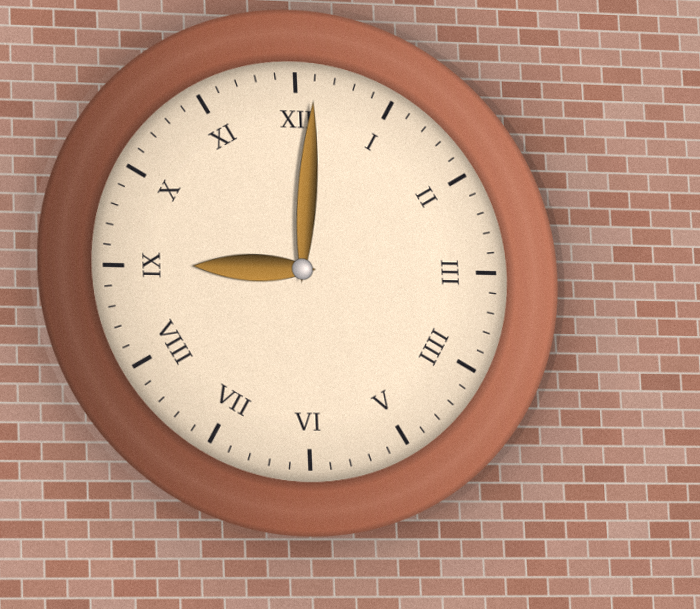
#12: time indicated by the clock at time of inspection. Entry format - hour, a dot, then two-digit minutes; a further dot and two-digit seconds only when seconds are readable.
9.01
